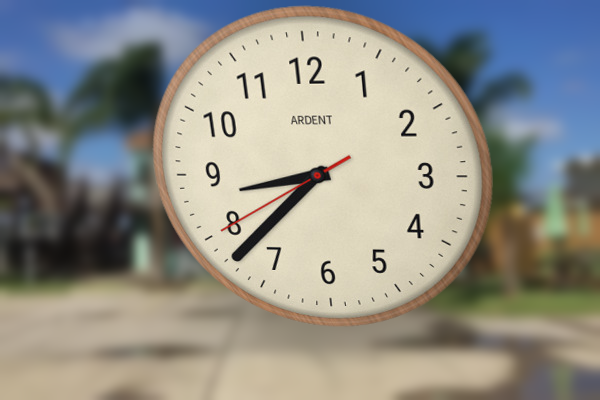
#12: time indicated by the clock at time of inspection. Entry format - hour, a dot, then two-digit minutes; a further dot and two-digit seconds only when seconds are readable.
8.37.40
